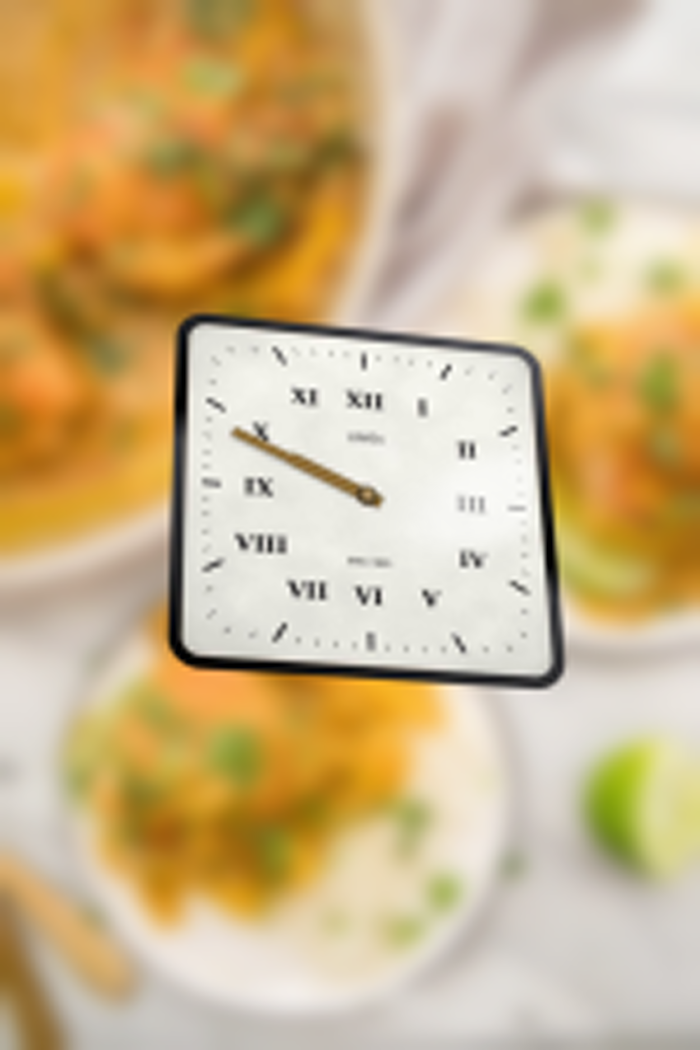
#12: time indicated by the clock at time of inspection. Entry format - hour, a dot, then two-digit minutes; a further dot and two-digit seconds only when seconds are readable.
9.49
